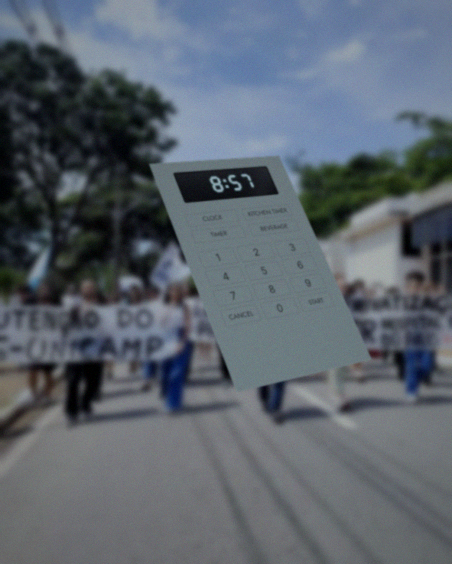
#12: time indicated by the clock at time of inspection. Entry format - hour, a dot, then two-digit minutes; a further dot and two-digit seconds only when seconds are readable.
8.57
